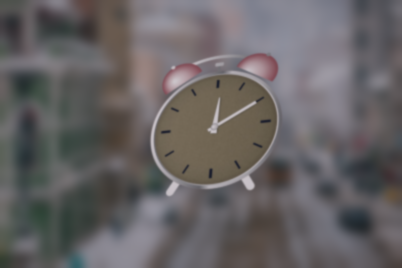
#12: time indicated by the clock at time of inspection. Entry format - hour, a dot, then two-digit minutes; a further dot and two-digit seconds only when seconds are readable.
12.10
